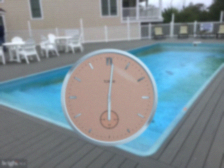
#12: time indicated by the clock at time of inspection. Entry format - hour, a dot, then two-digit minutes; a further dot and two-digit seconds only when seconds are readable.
6.01
